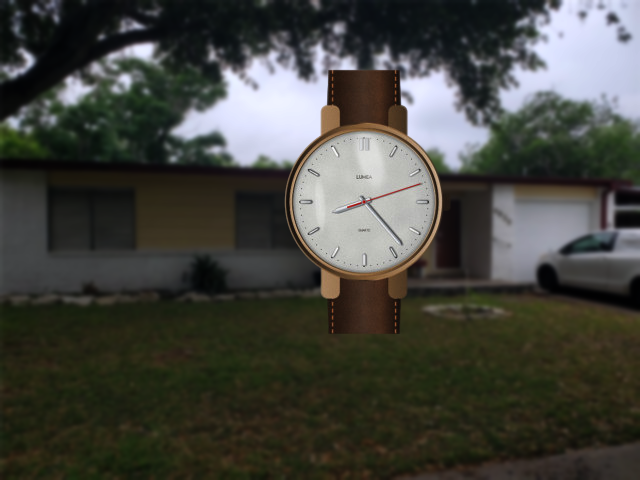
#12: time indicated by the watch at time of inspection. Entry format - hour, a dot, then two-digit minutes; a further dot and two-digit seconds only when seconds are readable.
8.23.12
